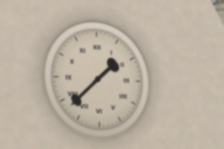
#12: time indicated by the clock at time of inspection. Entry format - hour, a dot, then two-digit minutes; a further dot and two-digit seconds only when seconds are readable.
1.38
